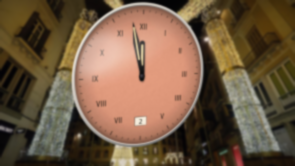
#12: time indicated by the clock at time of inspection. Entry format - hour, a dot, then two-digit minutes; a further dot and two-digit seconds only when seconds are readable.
11.58
